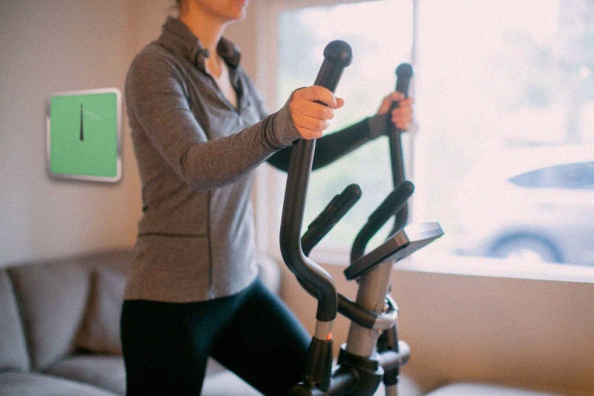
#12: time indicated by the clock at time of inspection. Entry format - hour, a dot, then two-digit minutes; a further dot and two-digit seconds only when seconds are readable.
12.00
